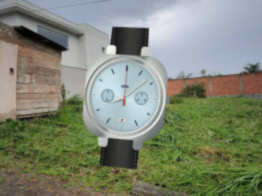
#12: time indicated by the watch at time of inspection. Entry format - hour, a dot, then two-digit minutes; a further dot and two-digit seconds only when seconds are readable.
8.08
